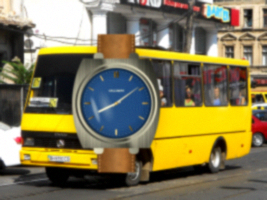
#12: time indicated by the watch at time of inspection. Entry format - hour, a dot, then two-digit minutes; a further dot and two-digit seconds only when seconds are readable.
8.09
